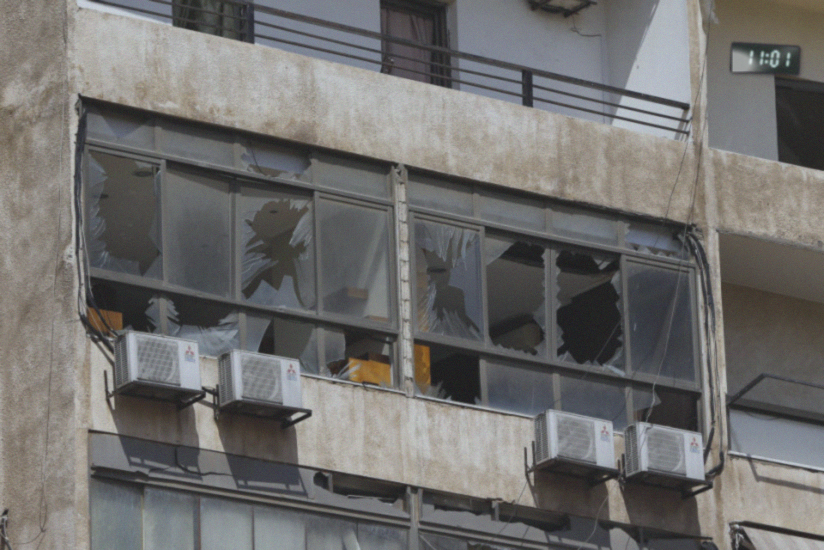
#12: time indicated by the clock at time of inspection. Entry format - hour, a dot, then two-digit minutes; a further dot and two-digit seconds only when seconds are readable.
11.01
